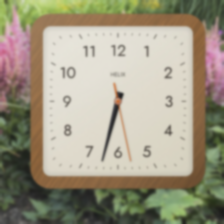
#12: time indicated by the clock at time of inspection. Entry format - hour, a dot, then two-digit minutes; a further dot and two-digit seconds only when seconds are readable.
6.32.28
